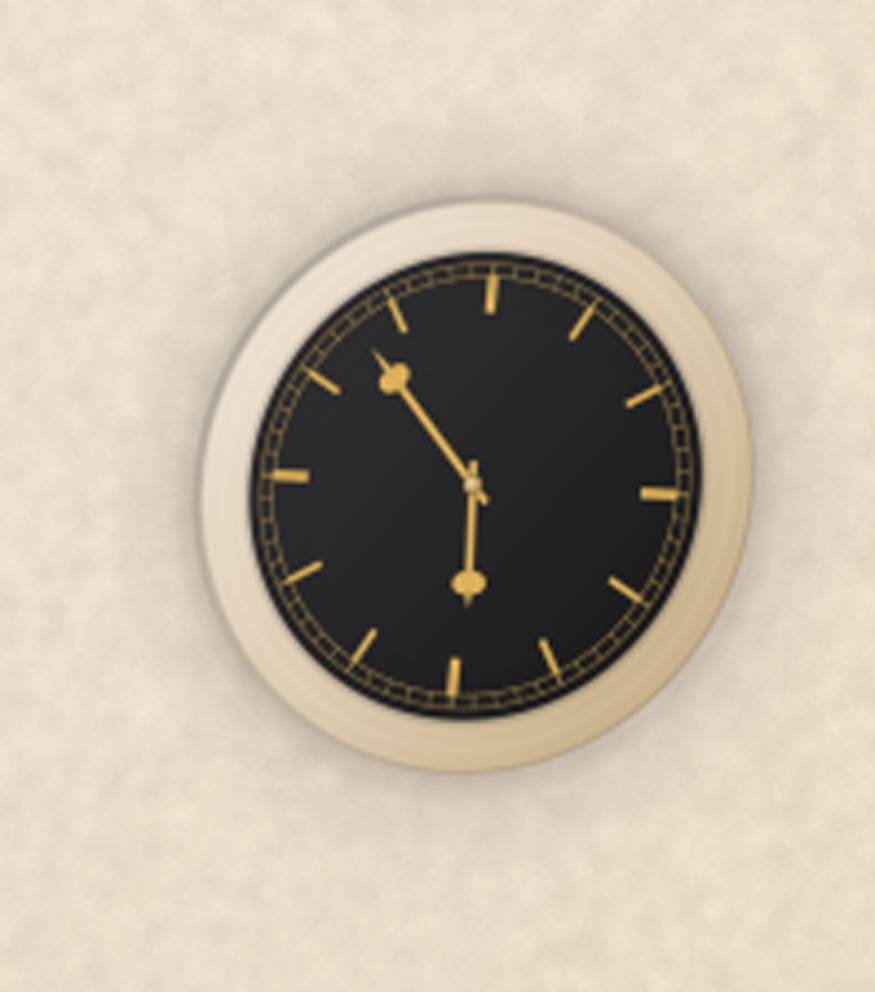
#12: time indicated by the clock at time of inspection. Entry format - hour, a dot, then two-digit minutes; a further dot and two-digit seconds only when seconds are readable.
5.53
